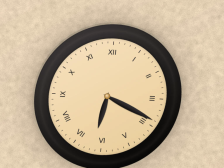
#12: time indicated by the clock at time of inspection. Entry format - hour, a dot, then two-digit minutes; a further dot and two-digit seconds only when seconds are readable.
6.19
